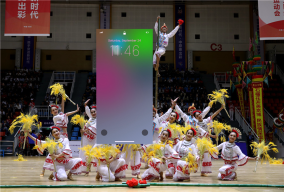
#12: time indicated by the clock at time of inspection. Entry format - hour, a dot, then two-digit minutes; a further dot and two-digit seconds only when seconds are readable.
11.46
